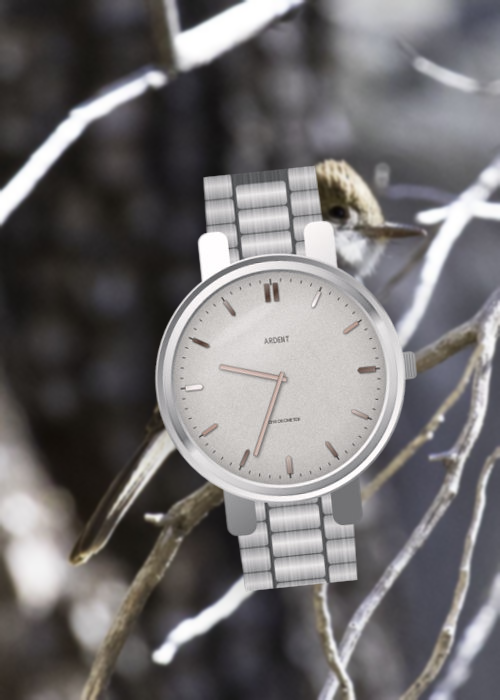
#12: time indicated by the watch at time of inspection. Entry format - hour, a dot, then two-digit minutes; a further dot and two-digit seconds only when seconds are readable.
9.34
